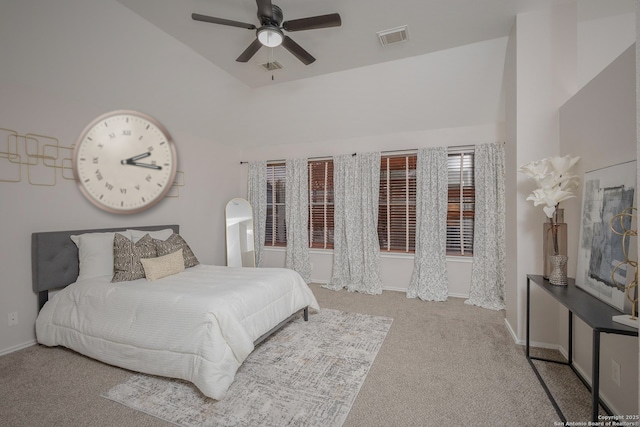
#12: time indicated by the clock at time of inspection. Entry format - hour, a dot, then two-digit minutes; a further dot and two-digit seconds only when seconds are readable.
2.16
